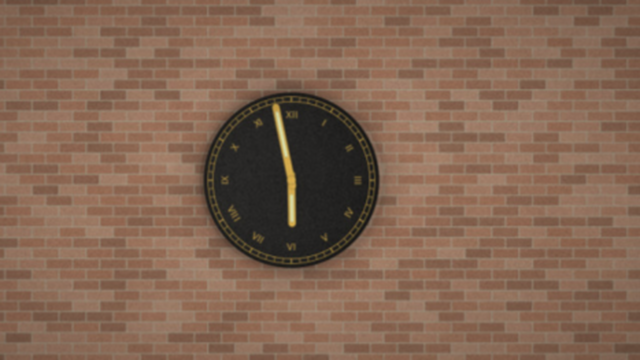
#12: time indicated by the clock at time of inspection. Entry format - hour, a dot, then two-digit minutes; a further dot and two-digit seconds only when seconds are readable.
5.58
